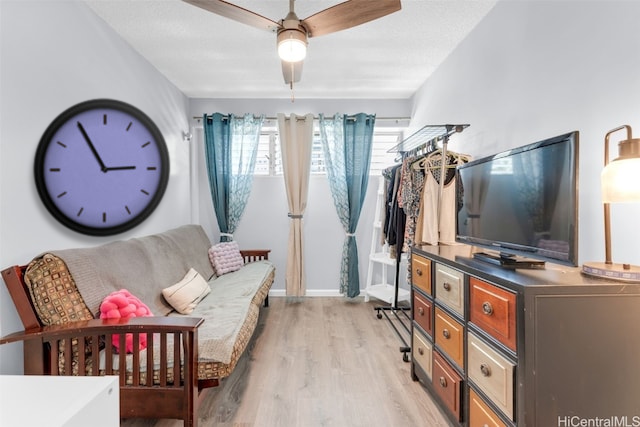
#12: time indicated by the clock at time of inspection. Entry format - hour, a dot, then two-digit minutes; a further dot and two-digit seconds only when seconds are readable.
2.55
